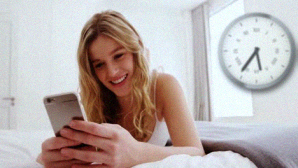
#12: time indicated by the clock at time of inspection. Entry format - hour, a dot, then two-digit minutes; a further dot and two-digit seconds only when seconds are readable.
5.36
